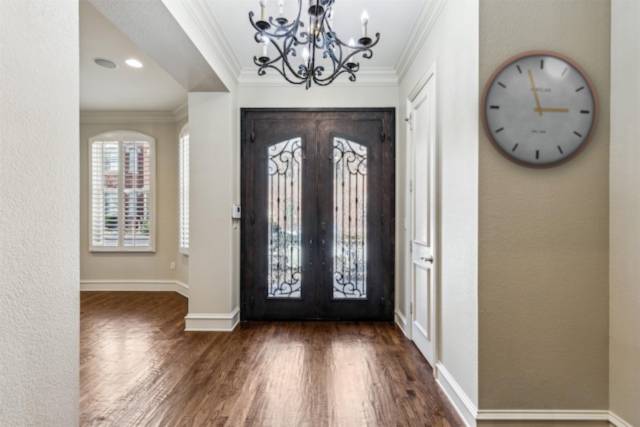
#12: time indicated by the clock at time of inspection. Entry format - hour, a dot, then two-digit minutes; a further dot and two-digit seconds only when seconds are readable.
2.57
